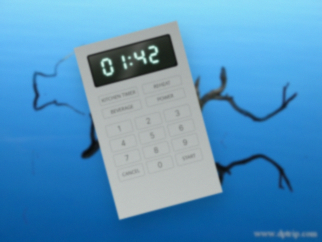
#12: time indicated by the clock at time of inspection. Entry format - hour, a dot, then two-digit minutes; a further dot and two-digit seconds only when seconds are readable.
1.42
